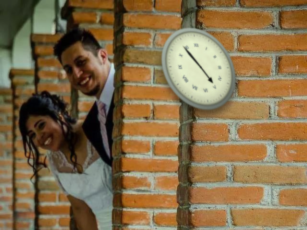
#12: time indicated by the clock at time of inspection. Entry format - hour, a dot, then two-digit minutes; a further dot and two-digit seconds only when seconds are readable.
4.54
